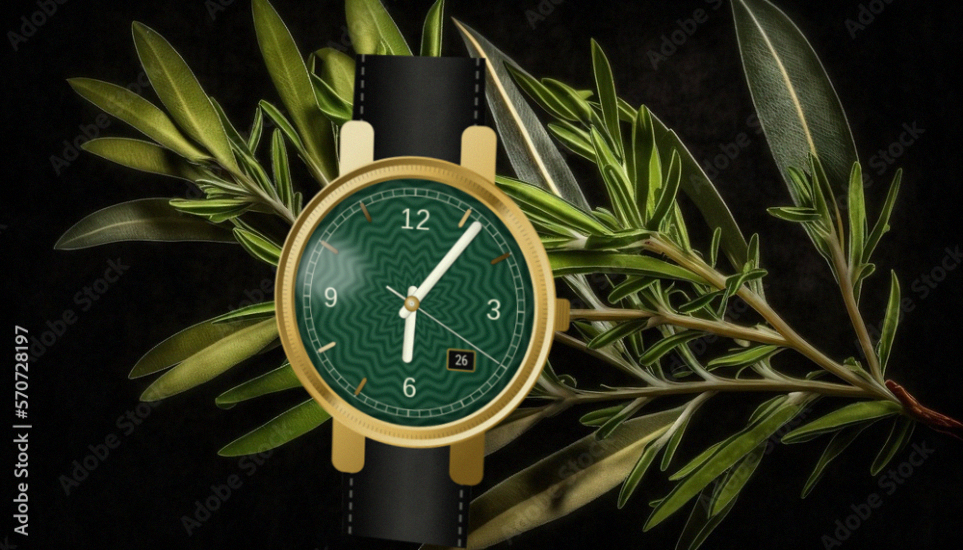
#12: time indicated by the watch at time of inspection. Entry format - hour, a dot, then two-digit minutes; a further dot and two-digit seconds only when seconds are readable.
6.06.20
